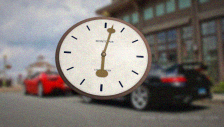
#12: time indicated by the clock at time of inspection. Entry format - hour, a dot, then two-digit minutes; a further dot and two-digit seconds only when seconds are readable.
6.02
